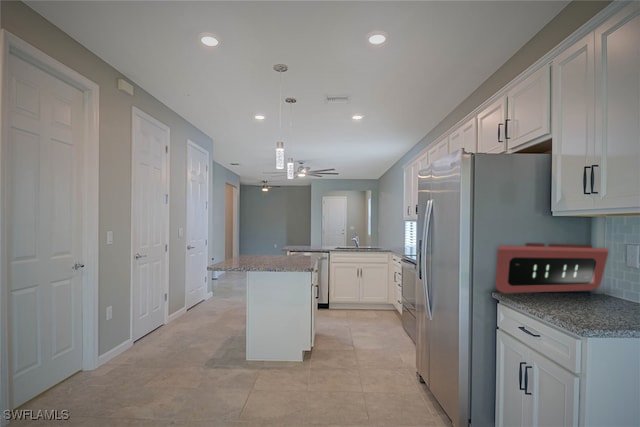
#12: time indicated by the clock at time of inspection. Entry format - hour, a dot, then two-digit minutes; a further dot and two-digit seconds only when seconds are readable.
11.11
